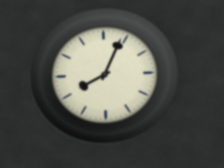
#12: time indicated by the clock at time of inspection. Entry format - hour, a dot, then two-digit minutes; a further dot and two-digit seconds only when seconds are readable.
8.04
